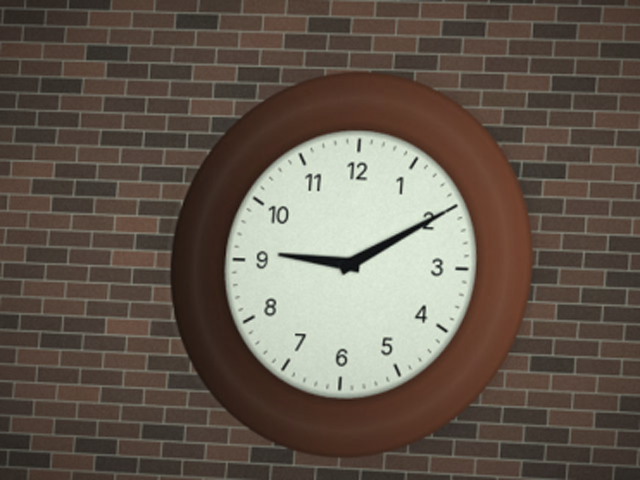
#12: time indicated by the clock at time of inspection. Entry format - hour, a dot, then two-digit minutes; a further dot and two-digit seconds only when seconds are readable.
9.10
